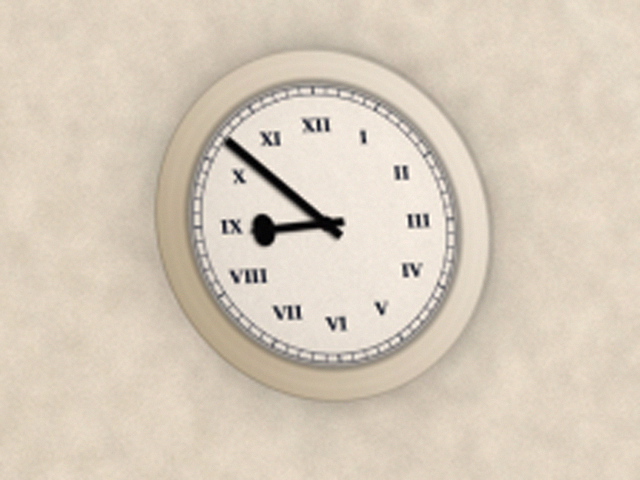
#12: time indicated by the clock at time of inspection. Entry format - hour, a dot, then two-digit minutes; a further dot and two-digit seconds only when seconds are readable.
8.52
